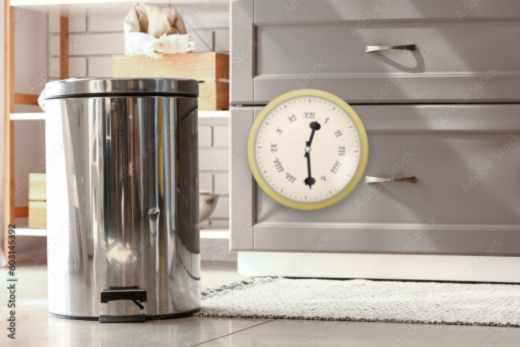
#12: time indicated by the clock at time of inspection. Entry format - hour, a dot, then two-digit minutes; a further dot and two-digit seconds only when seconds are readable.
12.29
